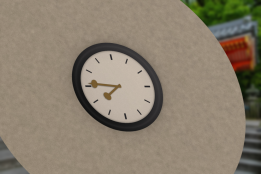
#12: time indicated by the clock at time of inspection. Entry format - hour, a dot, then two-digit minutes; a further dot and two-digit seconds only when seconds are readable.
7.46
